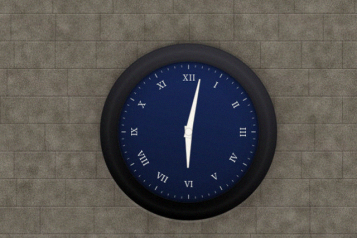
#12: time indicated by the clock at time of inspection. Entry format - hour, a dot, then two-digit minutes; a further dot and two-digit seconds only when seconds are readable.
6.02
